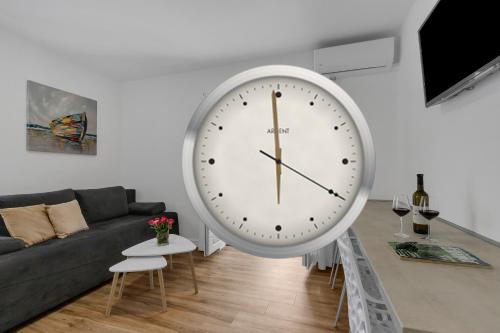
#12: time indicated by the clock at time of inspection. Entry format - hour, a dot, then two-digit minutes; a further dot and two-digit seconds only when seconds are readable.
5.59.20
